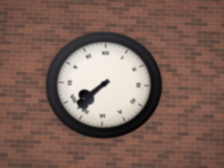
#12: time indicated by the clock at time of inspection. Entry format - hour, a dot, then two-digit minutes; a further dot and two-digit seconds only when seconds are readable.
7.37
